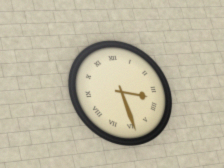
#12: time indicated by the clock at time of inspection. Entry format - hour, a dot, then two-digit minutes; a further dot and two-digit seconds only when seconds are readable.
3.29
